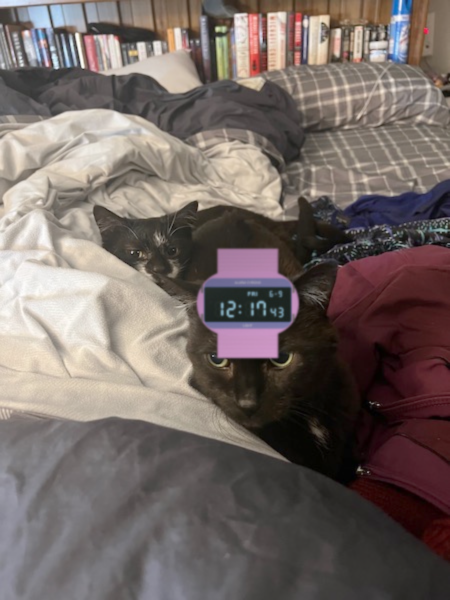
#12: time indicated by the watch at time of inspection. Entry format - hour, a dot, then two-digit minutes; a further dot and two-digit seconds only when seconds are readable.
12.17
